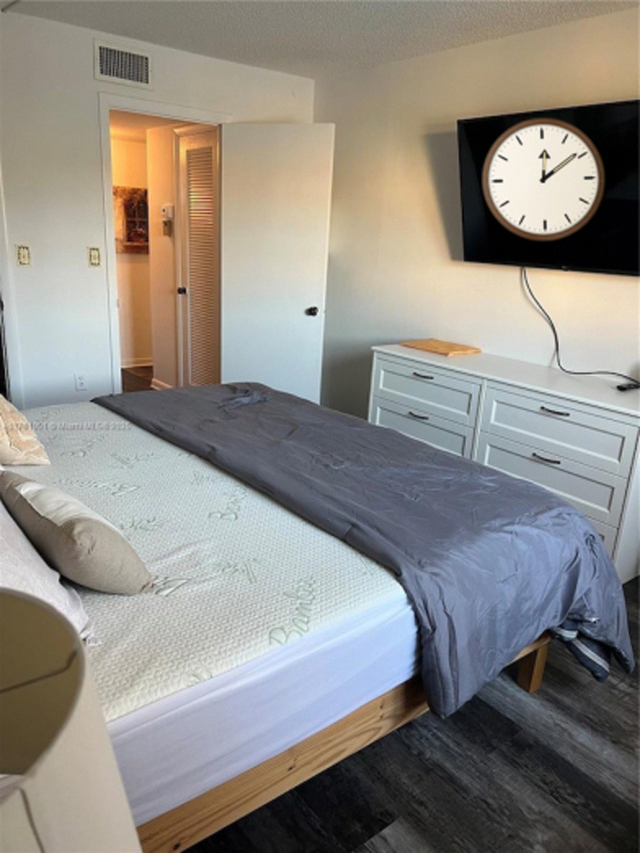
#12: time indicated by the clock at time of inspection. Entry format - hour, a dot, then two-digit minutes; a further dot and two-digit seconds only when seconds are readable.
12.09
